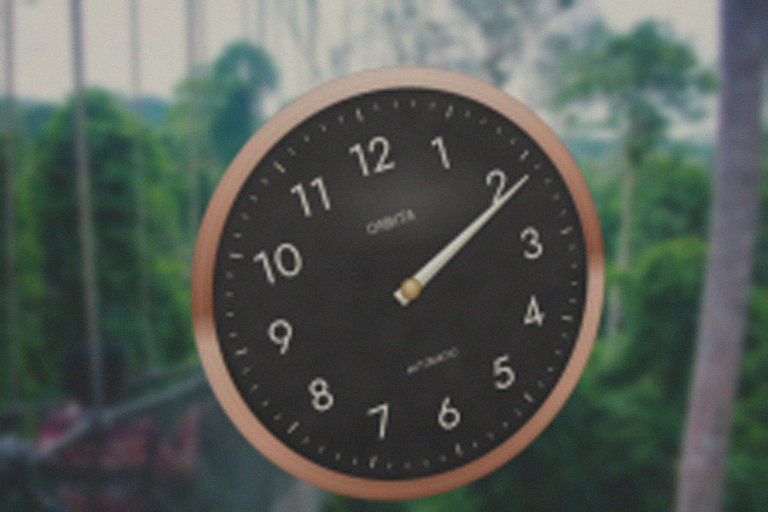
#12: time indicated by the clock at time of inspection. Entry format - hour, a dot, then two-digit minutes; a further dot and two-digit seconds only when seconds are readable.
2.11
